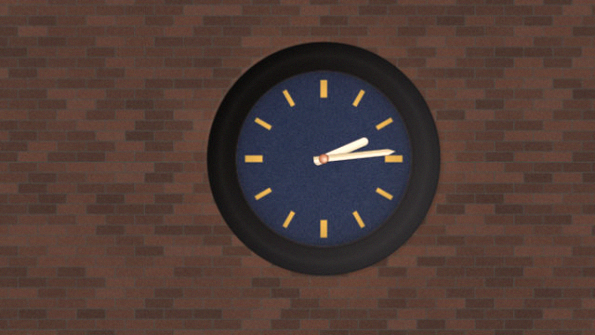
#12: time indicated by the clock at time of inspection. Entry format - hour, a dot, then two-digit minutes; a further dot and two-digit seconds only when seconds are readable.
2.14
